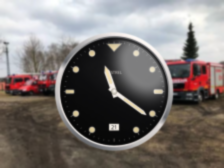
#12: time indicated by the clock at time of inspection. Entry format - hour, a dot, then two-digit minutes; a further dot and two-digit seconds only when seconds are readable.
11.21
